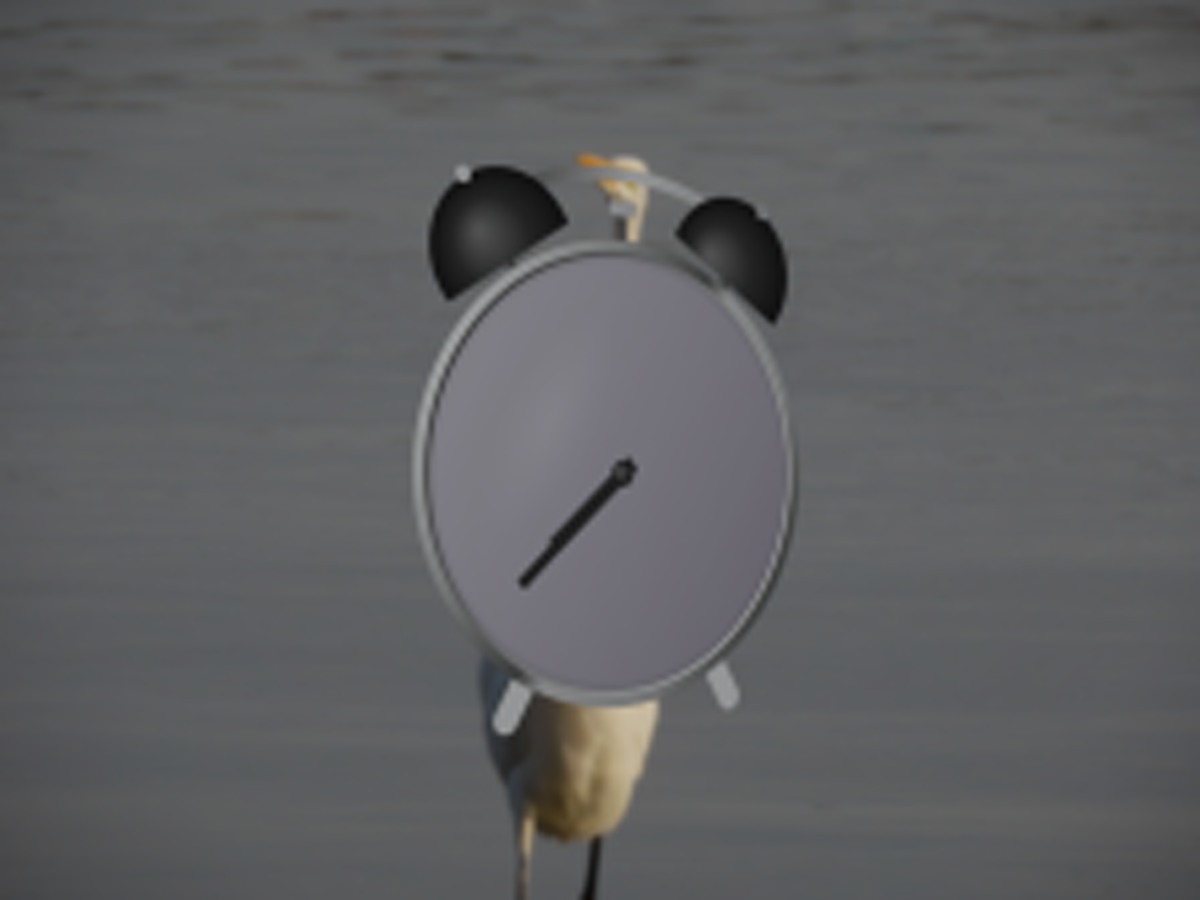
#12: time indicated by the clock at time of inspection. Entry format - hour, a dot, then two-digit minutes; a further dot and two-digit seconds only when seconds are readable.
7.38
